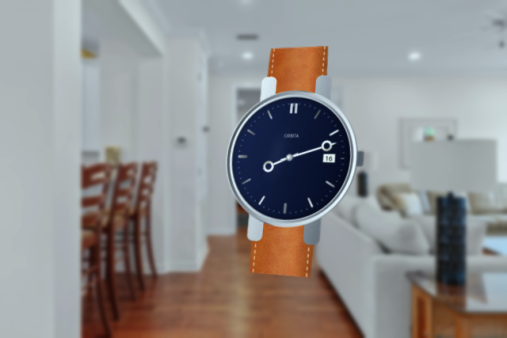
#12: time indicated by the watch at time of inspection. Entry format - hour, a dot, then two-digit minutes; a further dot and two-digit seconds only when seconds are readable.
8.12
